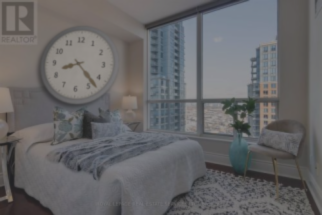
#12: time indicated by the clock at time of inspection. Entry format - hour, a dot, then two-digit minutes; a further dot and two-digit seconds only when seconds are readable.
8.23
